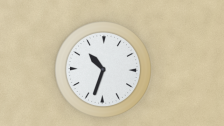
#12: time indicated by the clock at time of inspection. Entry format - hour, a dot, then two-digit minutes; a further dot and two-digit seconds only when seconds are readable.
10.33
